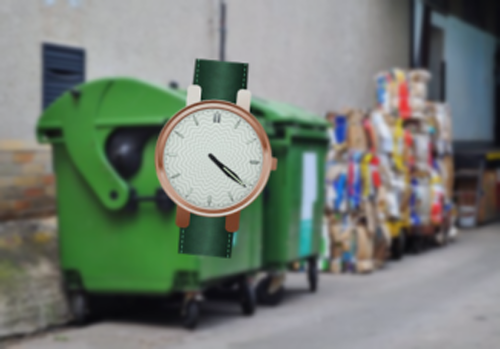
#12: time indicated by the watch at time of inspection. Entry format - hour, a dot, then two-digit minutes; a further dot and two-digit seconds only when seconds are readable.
4.21
